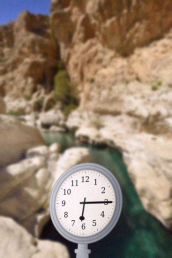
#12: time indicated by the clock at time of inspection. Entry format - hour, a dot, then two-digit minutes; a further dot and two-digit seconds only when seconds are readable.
6.15
